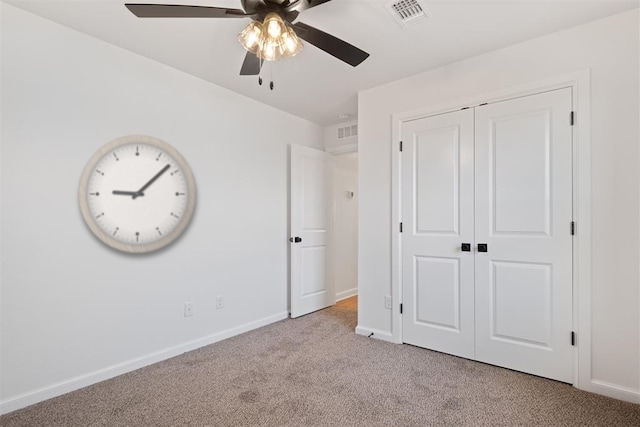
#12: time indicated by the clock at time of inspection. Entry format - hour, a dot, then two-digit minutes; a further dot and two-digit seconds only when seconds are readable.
9.08
